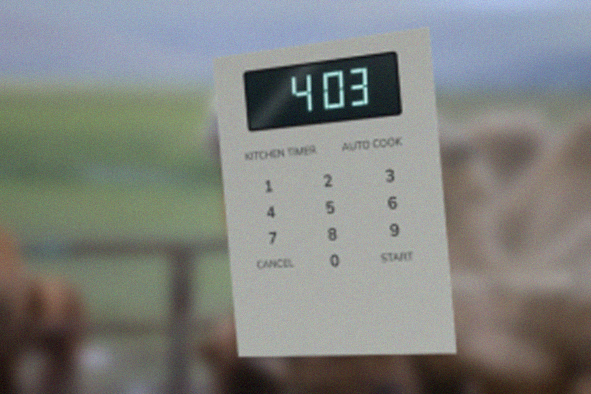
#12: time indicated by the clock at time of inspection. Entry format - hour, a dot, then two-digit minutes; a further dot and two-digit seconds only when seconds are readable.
4.03
